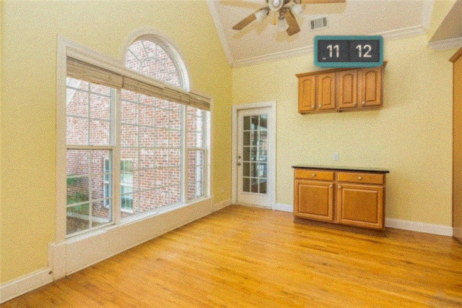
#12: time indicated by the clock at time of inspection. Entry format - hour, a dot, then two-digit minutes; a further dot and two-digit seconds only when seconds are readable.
11.12
